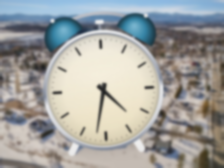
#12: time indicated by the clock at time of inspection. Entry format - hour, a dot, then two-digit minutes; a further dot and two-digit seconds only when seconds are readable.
4.32
